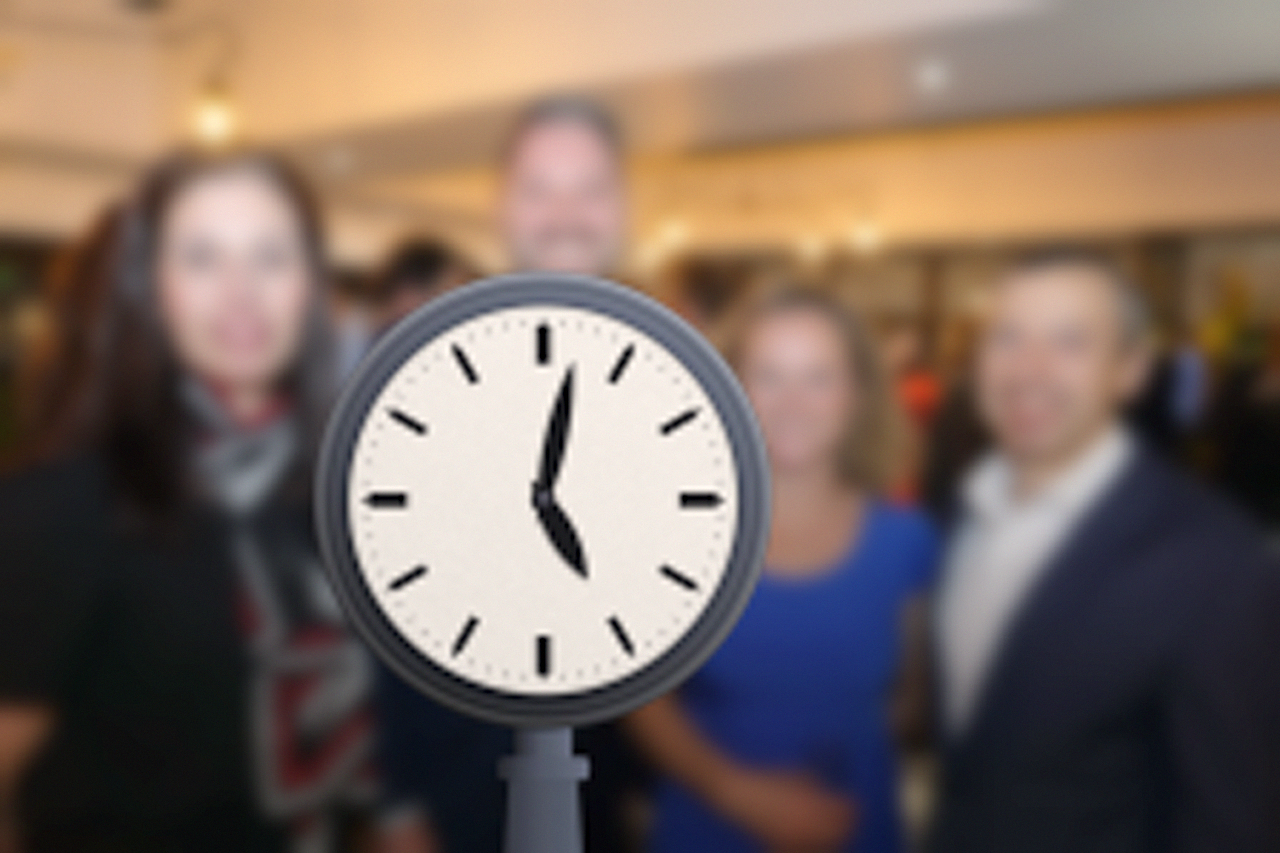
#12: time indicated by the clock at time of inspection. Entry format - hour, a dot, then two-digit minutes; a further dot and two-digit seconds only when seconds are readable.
5.02
